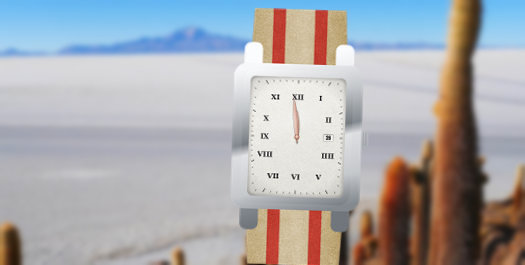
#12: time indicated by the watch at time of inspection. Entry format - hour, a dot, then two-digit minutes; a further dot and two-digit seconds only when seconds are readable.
11.59
